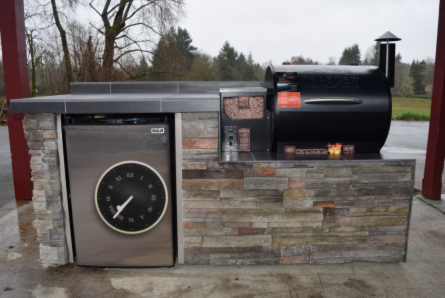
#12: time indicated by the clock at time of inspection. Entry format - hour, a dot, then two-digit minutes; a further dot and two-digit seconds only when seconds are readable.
7.37
